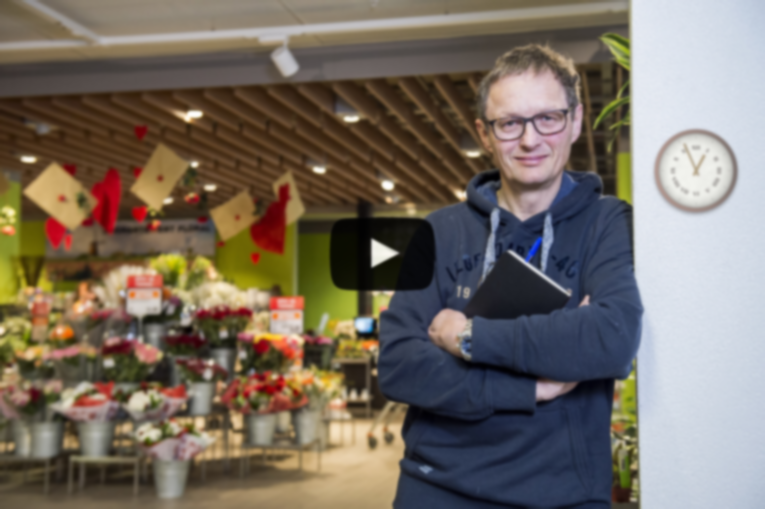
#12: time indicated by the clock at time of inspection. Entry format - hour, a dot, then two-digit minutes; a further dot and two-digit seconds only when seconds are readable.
12.56
